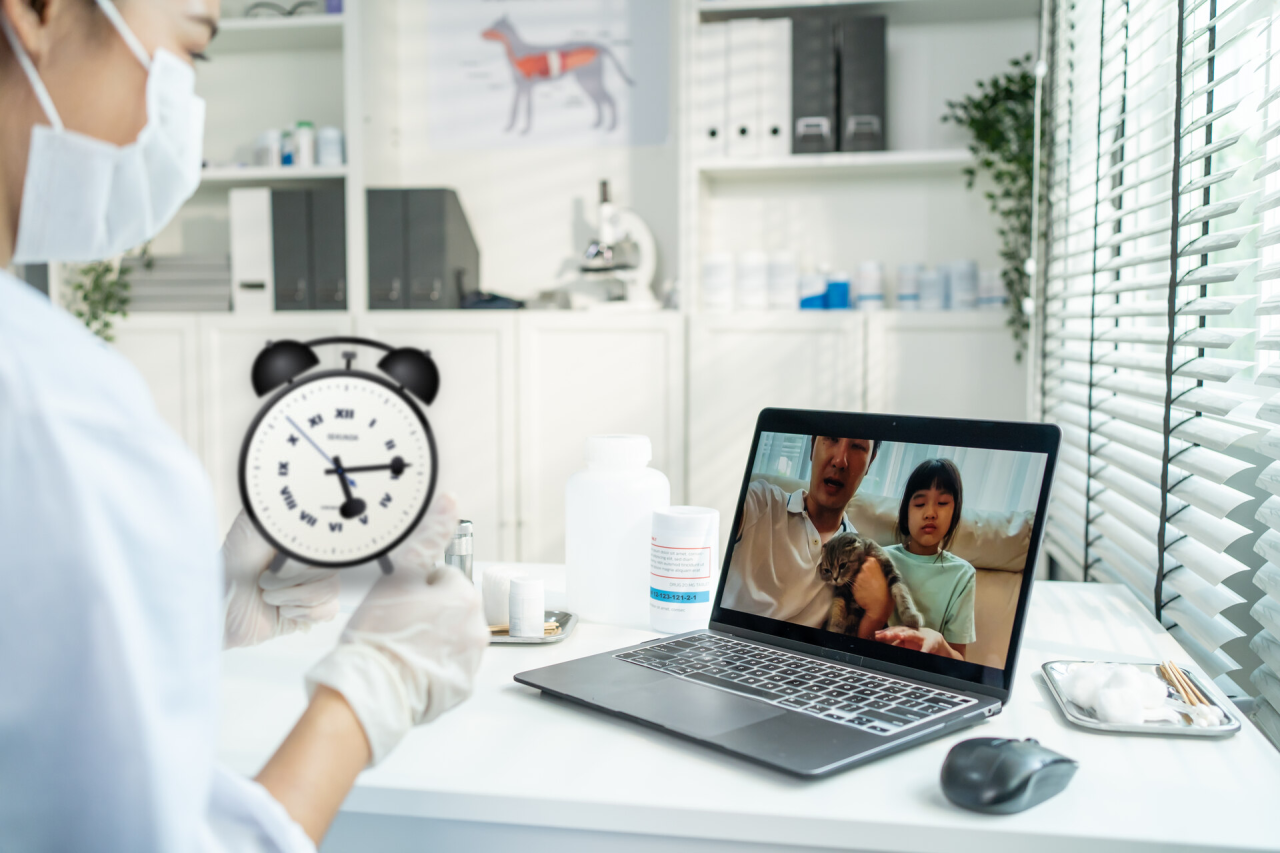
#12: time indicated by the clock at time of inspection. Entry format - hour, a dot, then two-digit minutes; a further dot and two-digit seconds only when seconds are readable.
5.13.52
